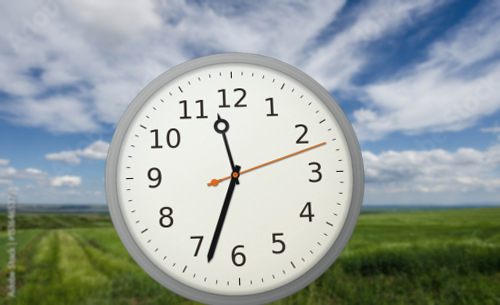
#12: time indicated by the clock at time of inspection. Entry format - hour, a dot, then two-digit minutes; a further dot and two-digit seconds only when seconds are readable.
11.33.12
